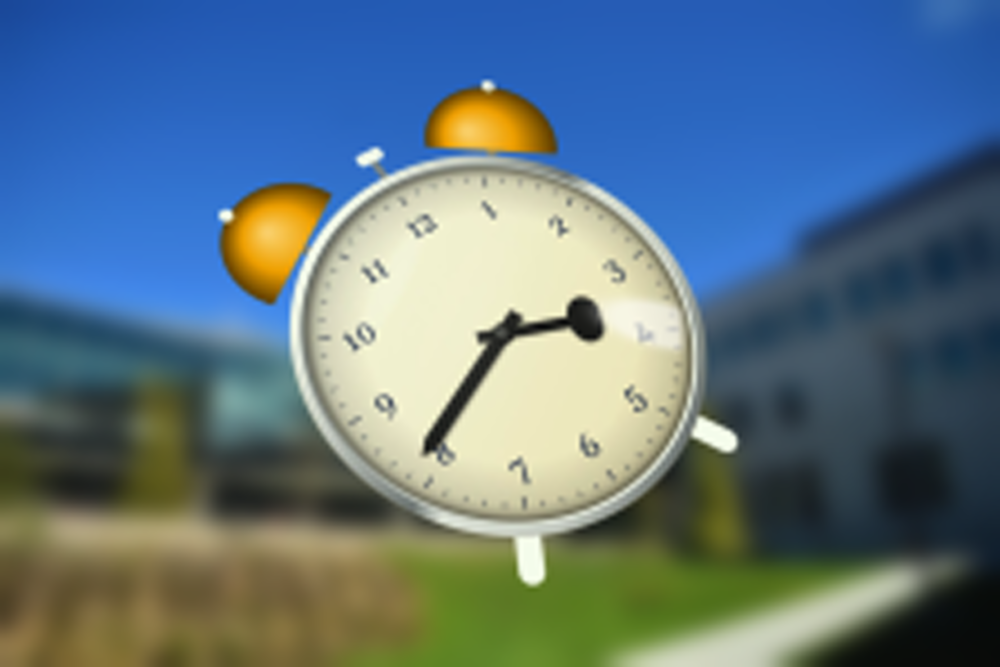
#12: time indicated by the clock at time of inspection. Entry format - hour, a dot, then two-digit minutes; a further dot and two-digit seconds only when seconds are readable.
3.41
